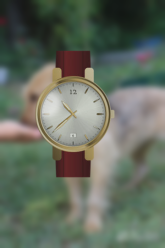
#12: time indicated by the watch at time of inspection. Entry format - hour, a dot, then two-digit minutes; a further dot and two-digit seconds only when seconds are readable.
10.38
